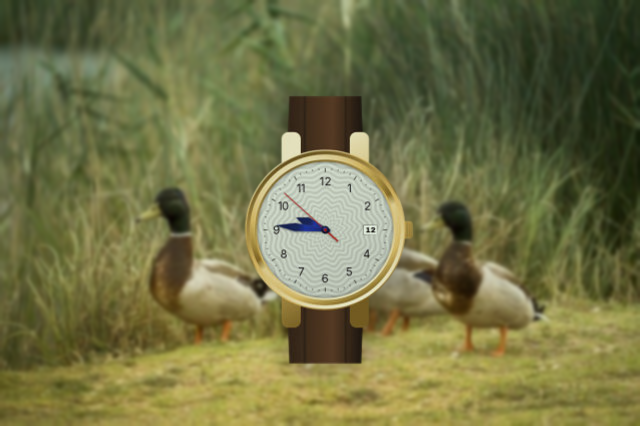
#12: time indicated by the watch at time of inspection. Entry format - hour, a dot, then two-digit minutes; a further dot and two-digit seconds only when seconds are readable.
9.45.52
